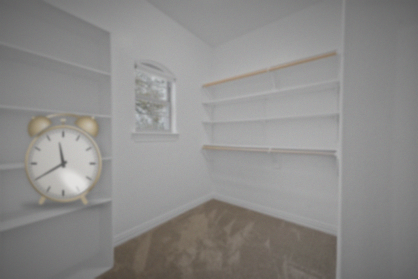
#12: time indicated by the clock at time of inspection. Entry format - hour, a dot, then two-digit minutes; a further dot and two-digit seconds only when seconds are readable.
11.40
